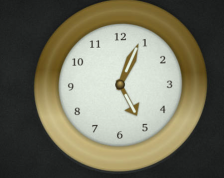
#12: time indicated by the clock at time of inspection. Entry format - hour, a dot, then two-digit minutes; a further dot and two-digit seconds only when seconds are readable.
5.04
